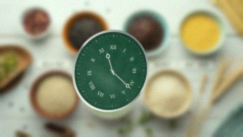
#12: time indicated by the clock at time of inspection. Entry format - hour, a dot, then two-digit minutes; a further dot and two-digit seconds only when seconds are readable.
11.22
